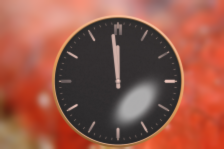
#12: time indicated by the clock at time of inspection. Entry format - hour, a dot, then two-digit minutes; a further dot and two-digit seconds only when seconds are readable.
11.59
